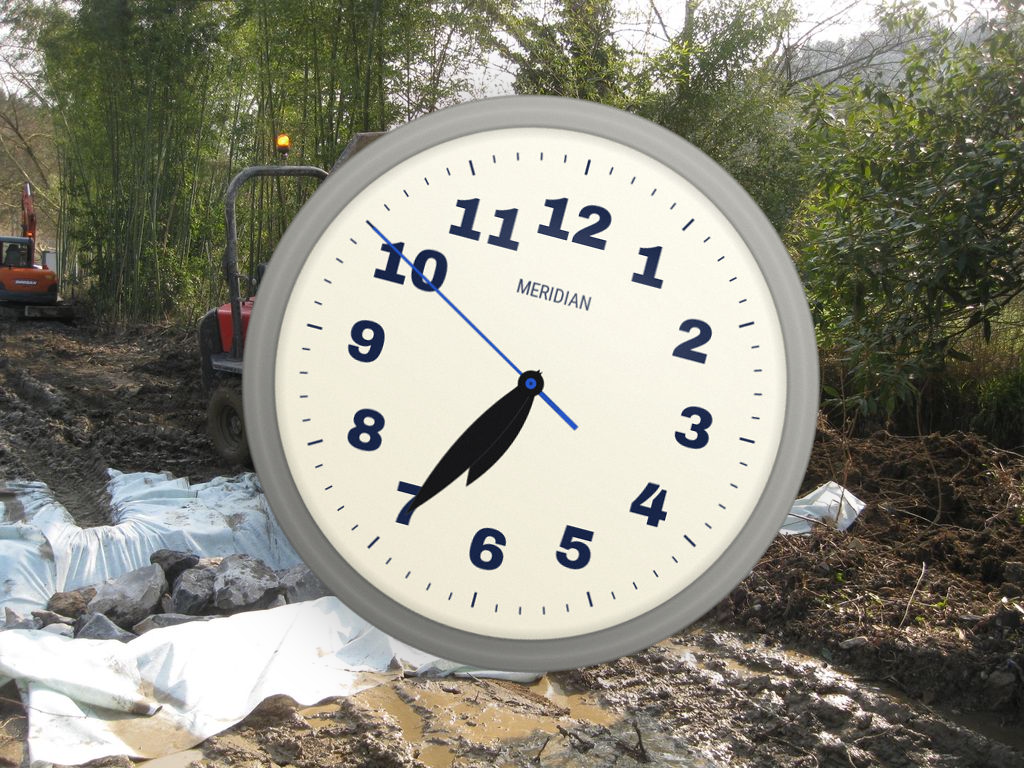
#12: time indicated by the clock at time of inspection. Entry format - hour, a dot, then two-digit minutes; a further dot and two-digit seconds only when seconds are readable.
6.34.50
